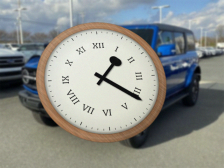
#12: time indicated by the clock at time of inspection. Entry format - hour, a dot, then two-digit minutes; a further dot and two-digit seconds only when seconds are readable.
1.21
